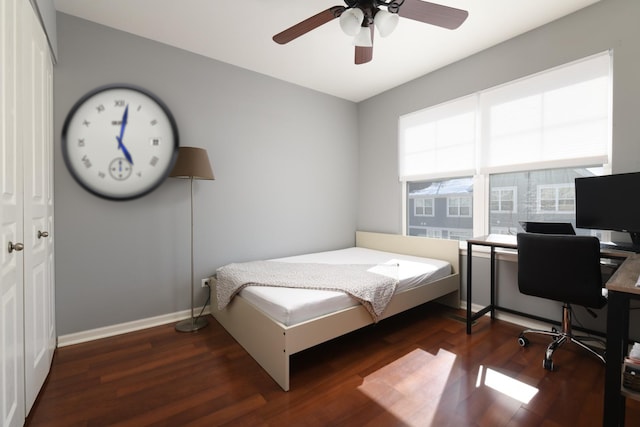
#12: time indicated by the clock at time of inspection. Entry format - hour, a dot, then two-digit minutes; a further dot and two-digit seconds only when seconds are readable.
5.02
